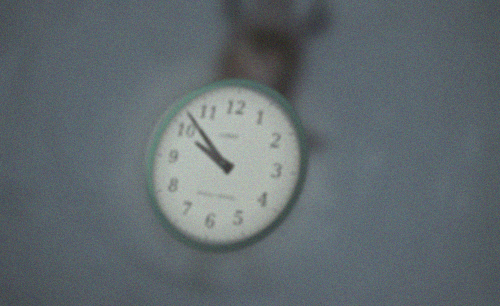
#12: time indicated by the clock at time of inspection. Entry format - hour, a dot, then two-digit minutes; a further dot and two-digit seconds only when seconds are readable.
9.52
